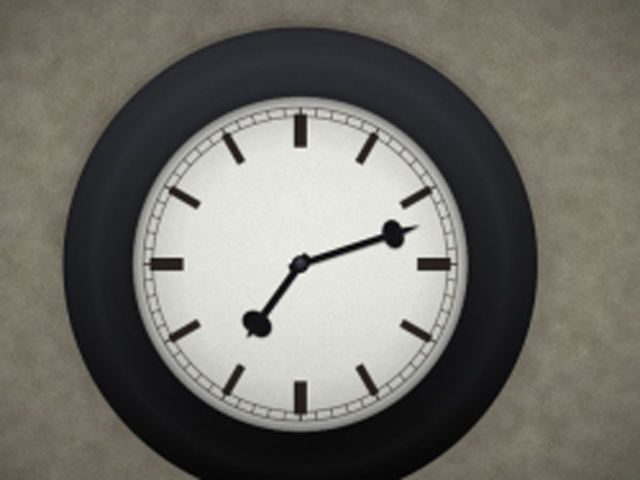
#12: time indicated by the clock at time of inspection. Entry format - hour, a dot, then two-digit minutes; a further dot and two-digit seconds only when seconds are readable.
7.12
